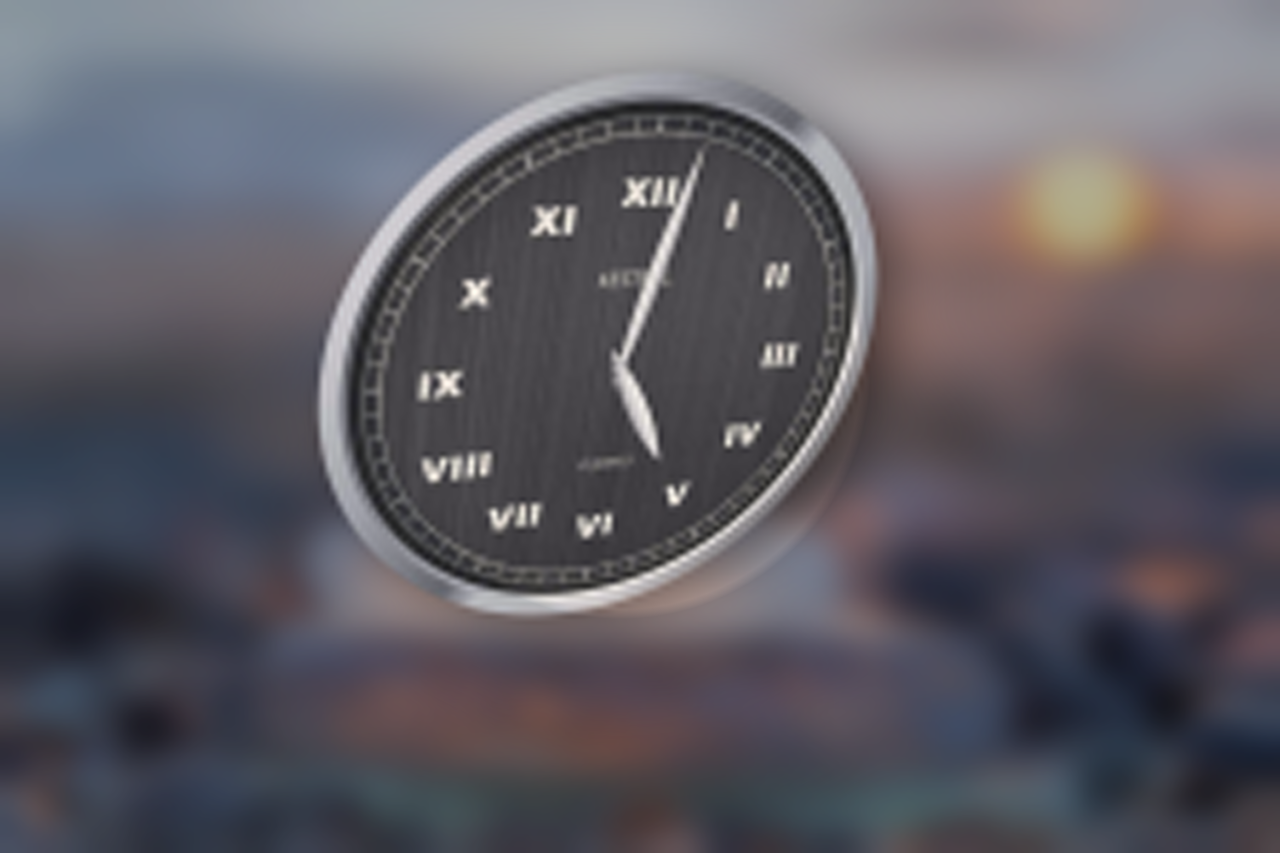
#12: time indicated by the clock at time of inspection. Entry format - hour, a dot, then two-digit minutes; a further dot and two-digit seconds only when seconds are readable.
5.02
